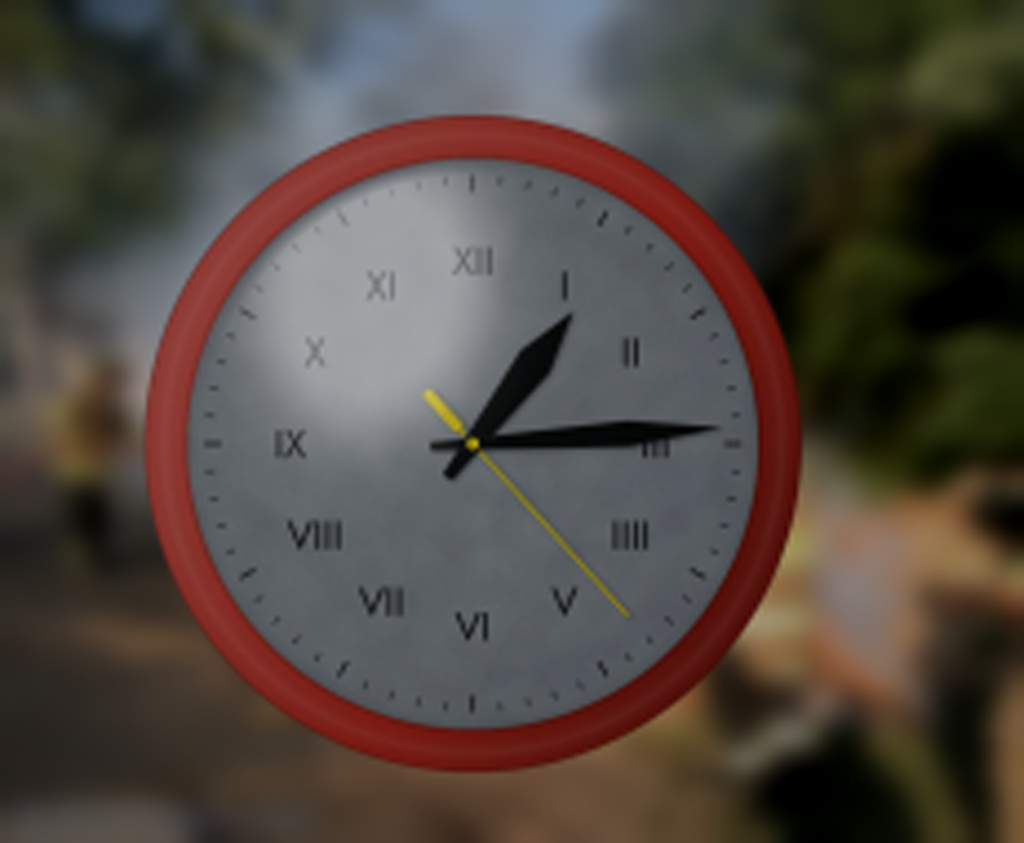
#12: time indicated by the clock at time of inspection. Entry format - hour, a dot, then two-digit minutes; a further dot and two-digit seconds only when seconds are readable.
1.14.23
